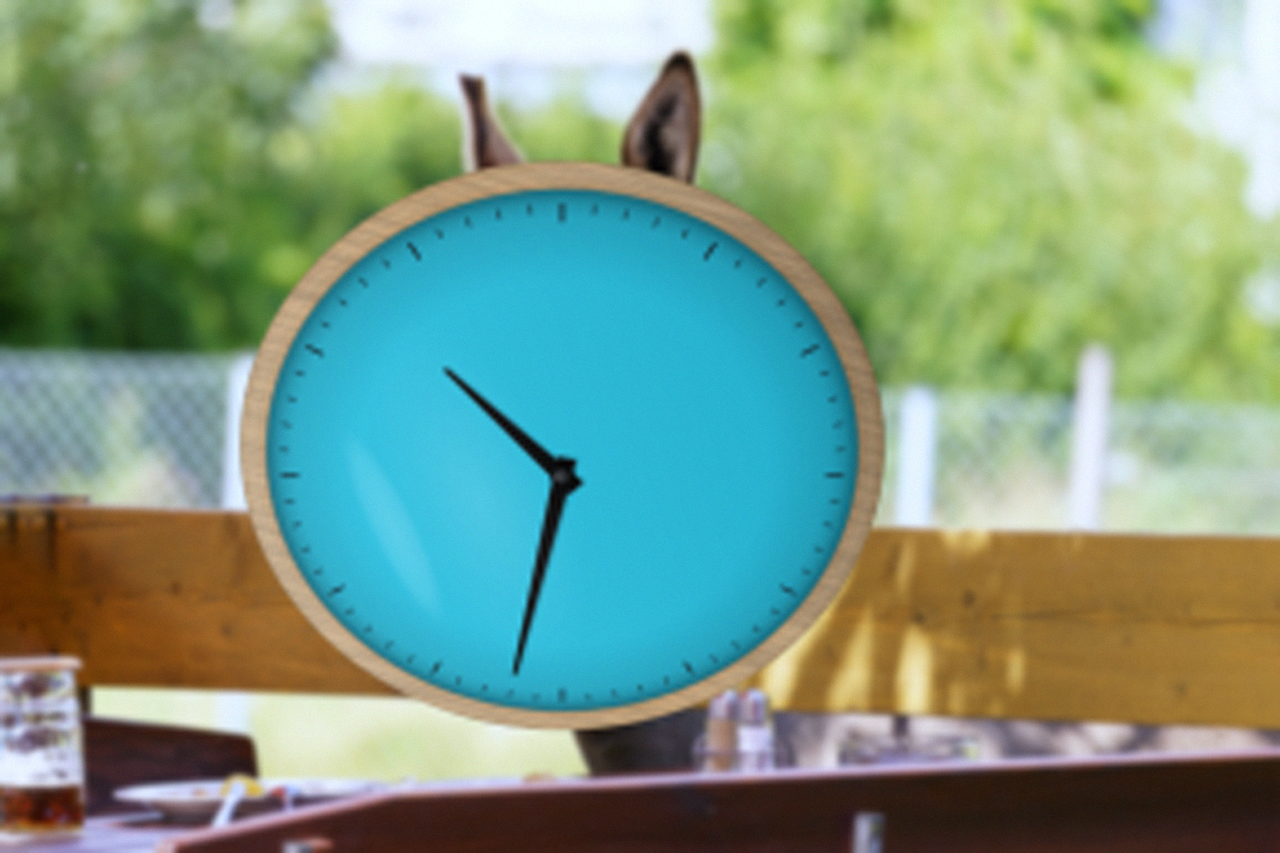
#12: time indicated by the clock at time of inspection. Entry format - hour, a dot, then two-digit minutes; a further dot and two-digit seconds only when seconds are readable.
10.32
